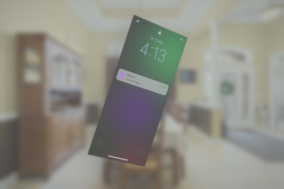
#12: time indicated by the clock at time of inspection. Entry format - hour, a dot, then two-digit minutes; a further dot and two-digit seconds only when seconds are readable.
4.13
